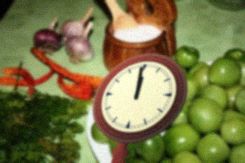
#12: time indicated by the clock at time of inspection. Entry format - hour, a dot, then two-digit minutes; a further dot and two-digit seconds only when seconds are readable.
11.59
